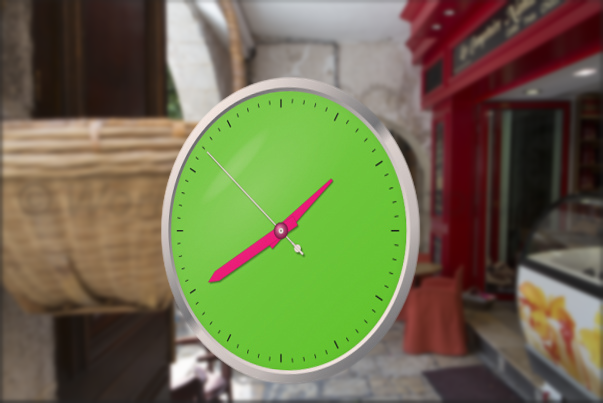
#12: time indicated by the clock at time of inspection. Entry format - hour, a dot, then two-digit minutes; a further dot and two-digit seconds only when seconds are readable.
1.39.52
